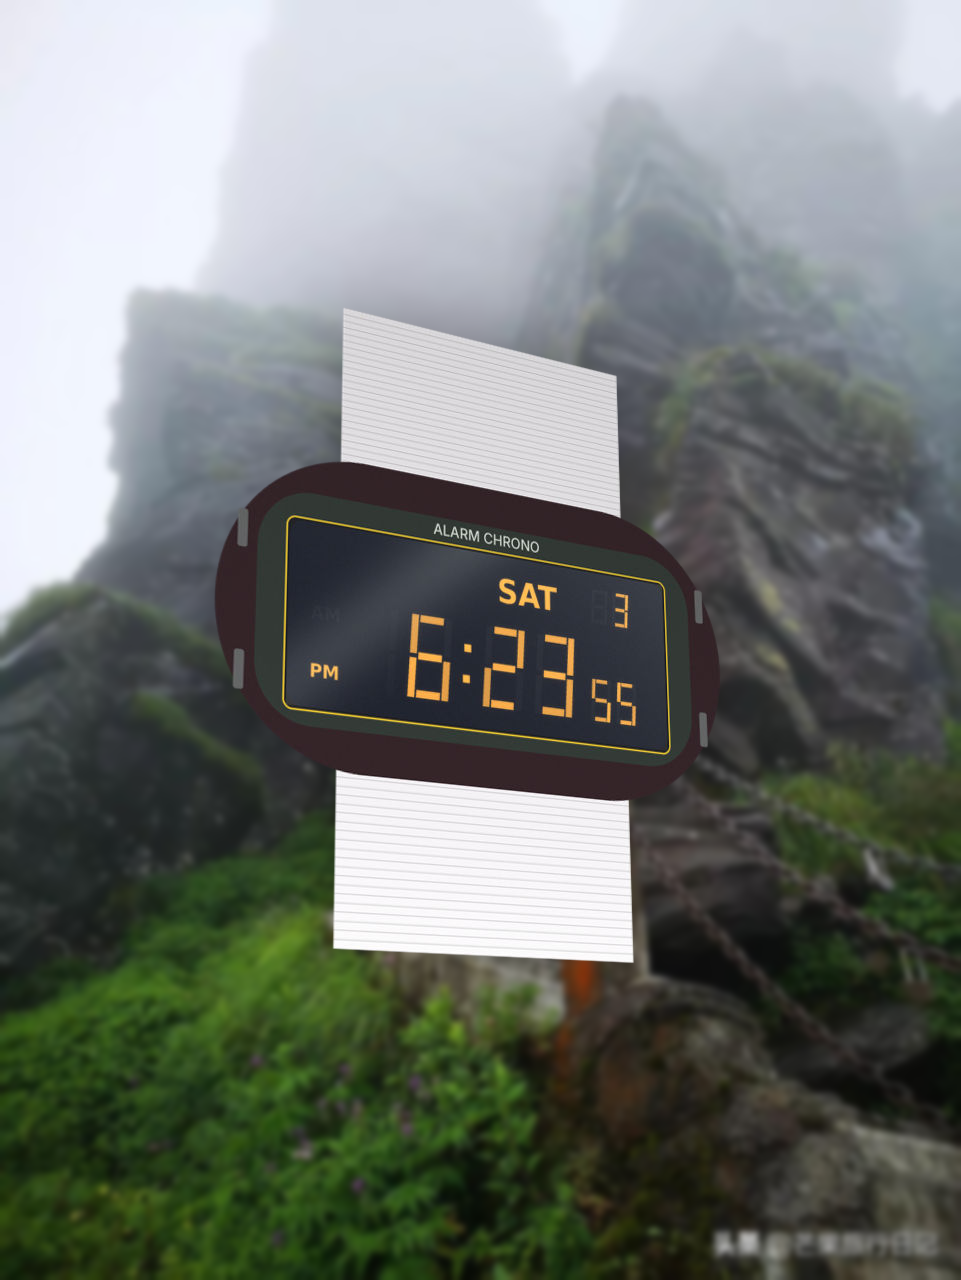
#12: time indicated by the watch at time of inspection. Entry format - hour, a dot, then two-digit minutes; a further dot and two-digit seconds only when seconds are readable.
6.23.55
